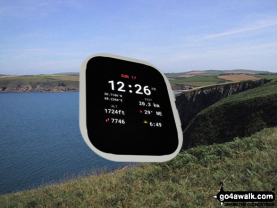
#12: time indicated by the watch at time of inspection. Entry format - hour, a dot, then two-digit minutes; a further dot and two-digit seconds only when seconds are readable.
12.26
